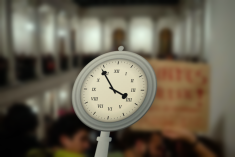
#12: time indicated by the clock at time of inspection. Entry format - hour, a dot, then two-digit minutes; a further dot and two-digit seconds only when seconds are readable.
3.54
